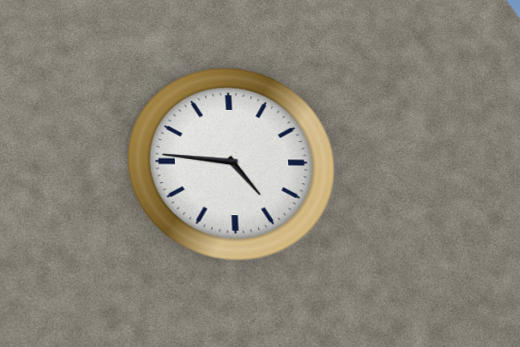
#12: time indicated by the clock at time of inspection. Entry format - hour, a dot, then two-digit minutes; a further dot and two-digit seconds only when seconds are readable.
4.46
